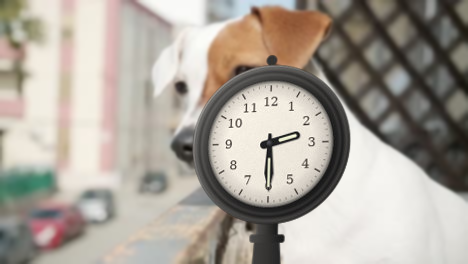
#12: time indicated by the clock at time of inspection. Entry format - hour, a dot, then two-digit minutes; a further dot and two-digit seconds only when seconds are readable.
2.30
